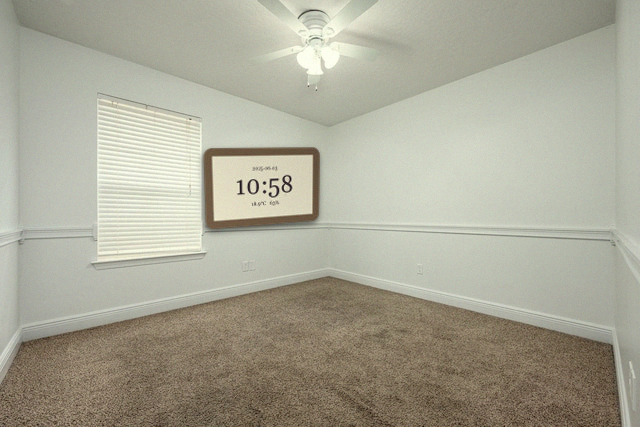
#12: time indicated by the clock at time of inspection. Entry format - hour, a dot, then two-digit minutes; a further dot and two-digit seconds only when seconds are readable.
10.58
